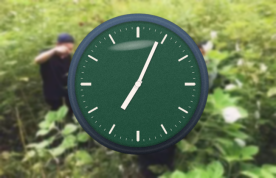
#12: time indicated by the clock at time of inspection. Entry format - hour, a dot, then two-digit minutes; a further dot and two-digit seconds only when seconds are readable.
7.04
